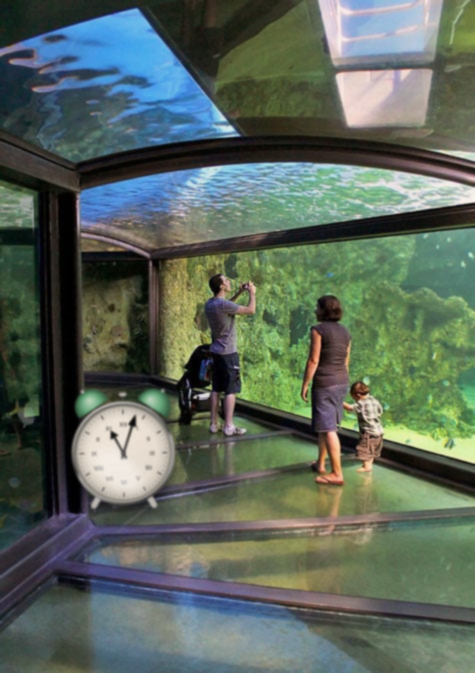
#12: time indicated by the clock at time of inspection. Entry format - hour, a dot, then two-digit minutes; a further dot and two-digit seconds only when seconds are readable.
11.03
